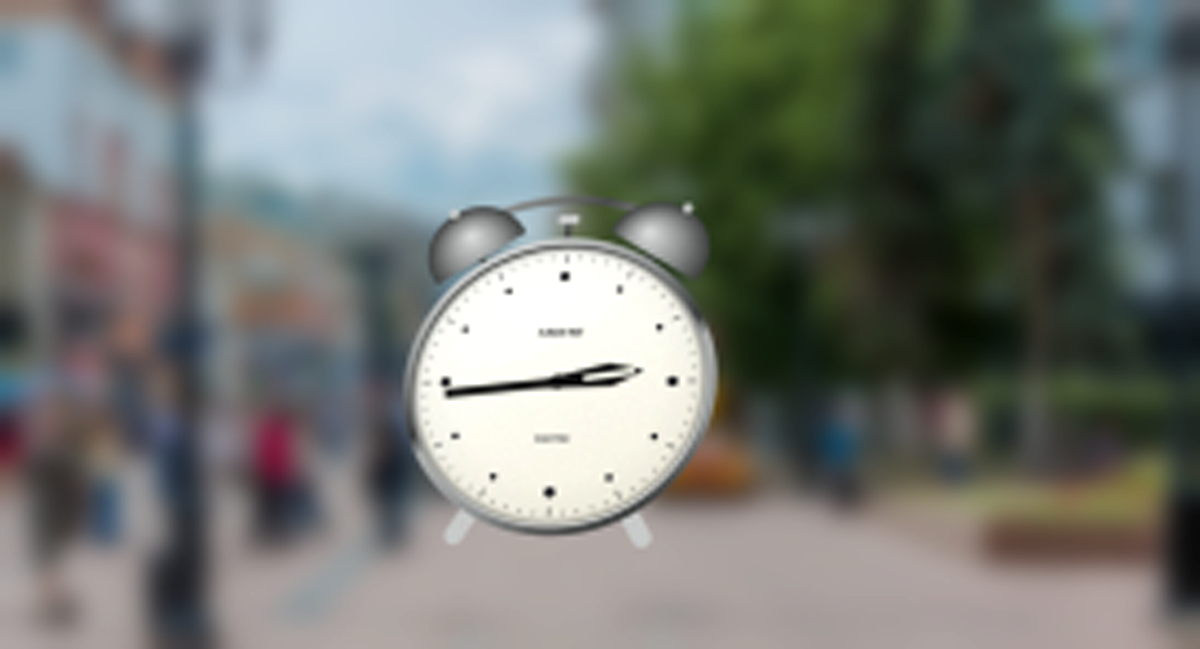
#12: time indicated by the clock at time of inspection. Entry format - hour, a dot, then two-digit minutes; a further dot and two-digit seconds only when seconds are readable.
2.44
